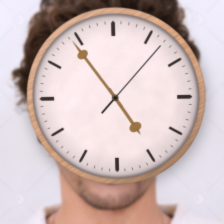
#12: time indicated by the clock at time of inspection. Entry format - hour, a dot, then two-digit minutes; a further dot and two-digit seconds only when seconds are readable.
4.54.07
